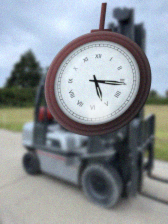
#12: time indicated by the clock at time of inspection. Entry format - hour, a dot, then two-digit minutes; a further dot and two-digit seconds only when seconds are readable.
5.16
